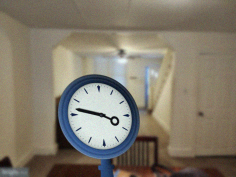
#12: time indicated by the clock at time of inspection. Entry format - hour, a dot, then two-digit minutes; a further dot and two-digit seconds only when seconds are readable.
3.47
